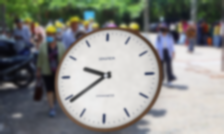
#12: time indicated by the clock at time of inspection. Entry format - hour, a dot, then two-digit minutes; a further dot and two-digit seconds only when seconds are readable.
9.39
